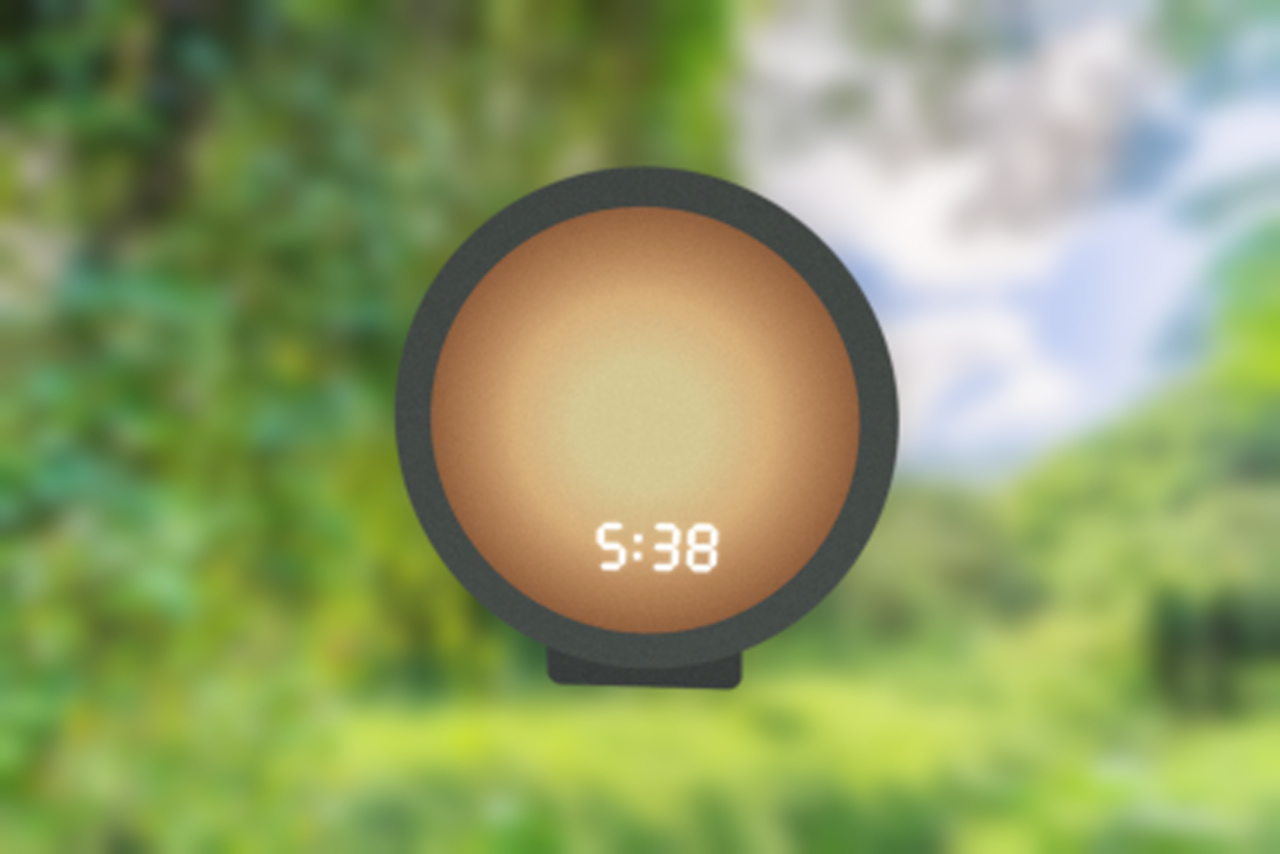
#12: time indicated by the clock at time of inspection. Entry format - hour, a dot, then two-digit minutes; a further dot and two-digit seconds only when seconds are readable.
5.38
